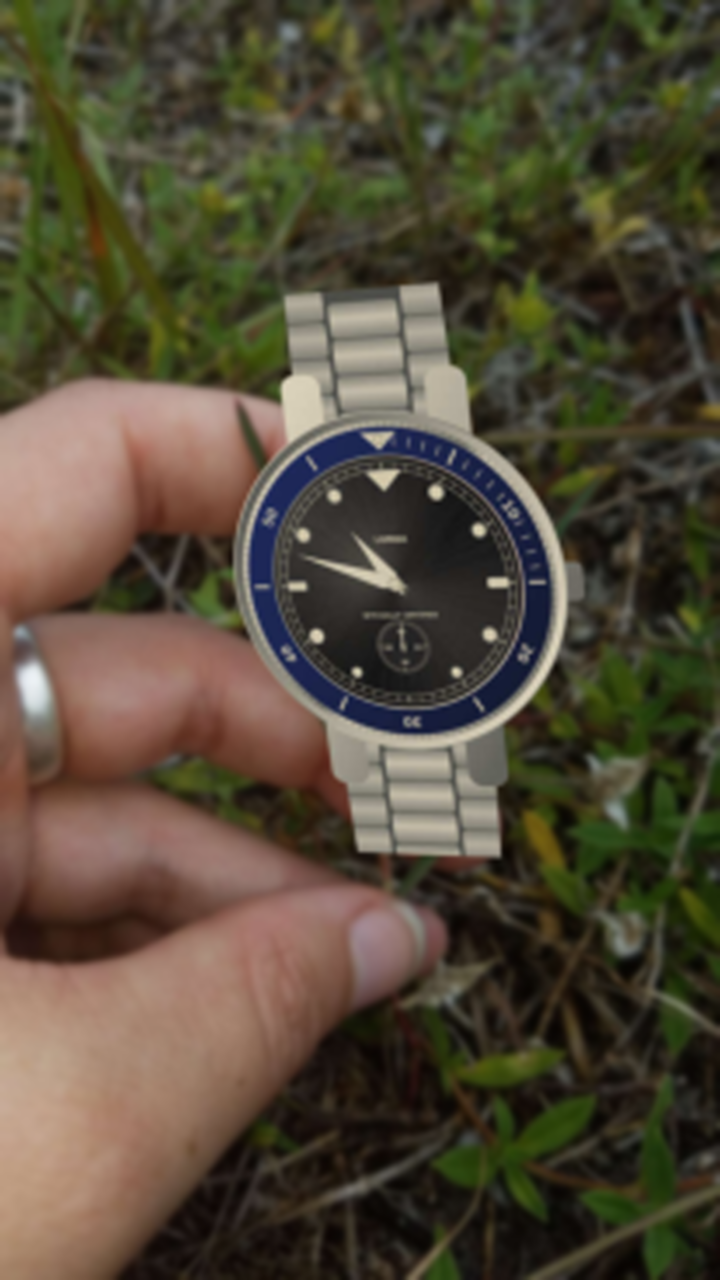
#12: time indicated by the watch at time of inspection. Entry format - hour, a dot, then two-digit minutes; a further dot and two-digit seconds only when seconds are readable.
10.48
